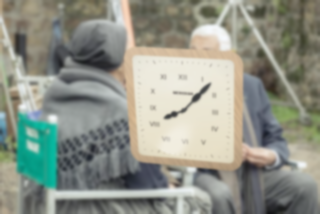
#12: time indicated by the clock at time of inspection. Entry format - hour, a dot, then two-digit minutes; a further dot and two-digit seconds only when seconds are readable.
8.07
